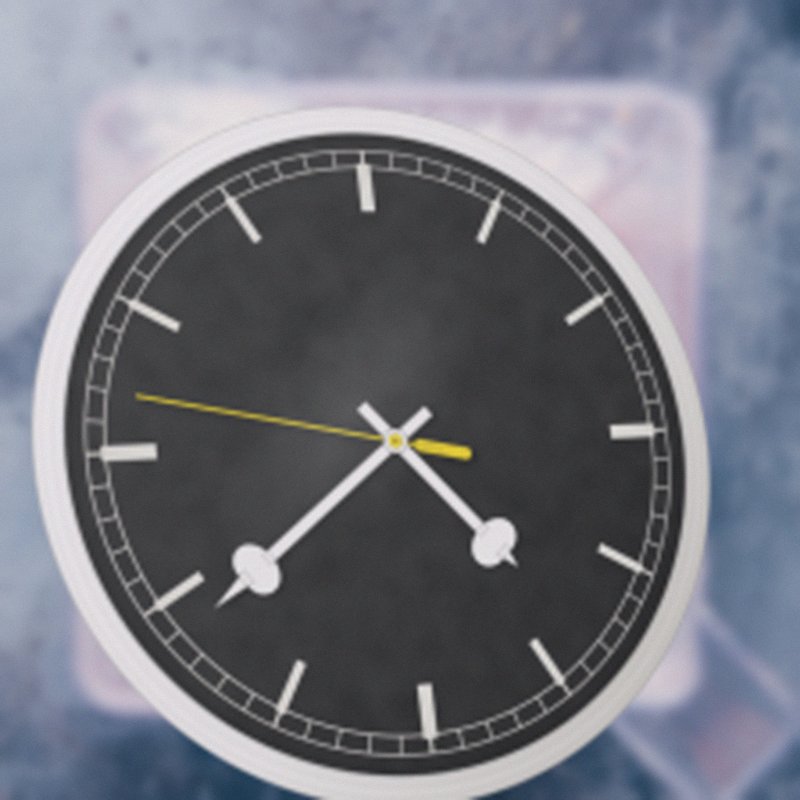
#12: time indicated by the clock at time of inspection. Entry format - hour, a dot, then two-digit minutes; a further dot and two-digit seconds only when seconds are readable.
4.38.47
